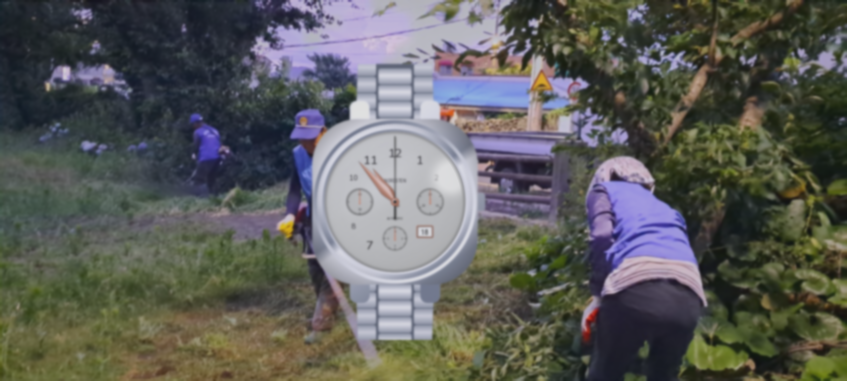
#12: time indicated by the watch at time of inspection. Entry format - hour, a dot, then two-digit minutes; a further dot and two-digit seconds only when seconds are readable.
10.53
